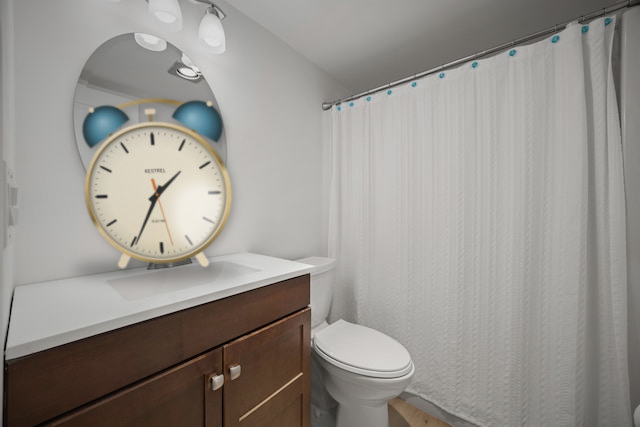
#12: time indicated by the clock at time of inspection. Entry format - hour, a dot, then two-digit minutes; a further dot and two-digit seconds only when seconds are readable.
1.34.28
